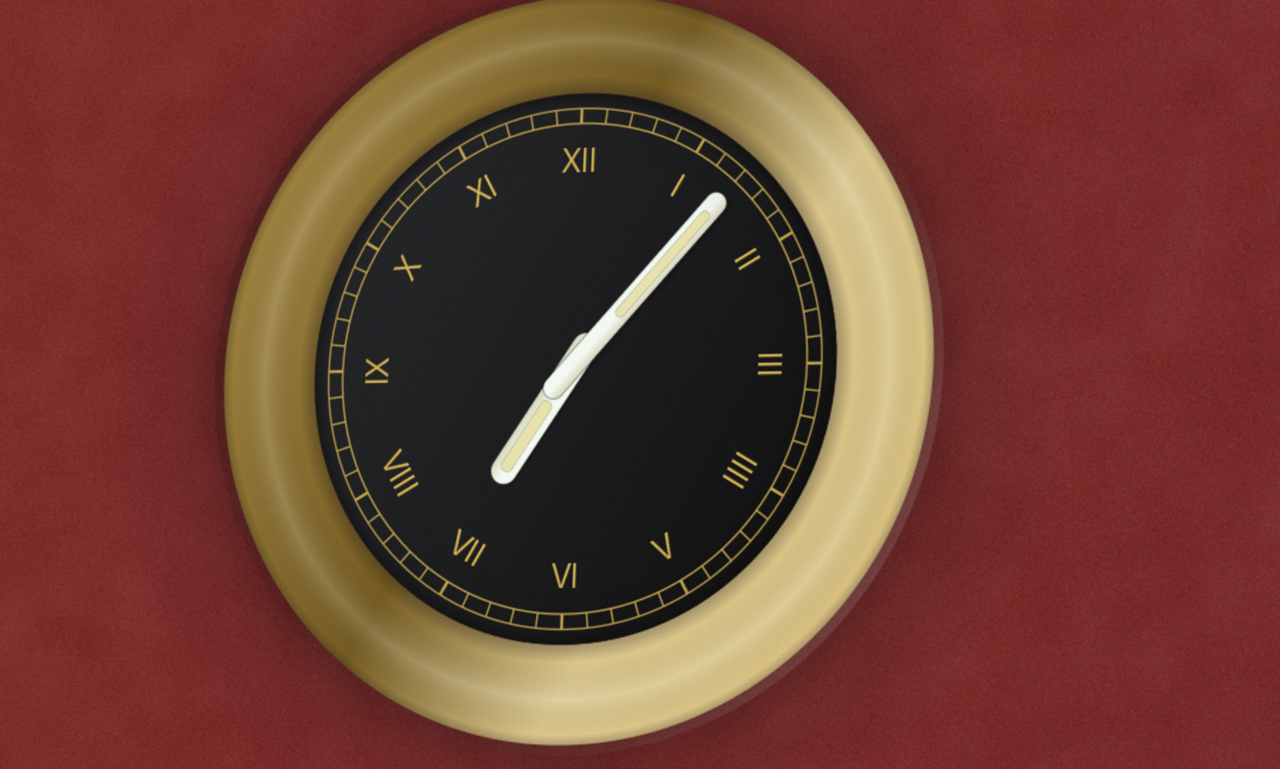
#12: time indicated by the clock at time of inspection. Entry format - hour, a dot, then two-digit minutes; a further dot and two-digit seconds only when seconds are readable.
7.07
